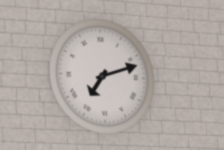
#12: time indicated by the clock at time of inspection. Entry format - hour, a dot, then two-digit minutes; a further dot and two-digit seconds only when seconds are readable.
7.12
